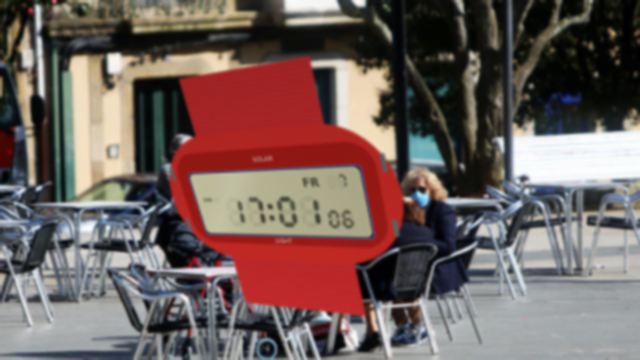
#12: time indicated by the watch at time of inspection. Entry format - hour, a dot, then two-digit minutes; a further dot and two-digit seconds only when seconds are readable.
17.01.06
